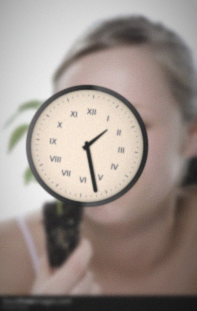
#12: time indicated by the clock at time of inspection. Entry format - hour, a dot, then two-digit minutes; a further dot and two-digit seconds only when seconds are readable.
1.27
